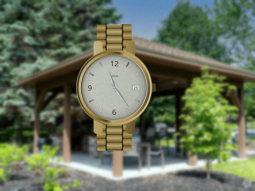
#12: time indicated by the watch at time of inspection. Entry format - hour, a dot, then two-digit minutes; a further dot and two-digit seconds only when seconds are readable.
11.24
